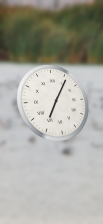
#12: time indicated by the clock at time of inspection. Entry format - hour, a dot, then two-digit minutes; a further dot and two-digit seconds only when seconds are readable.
7.06
